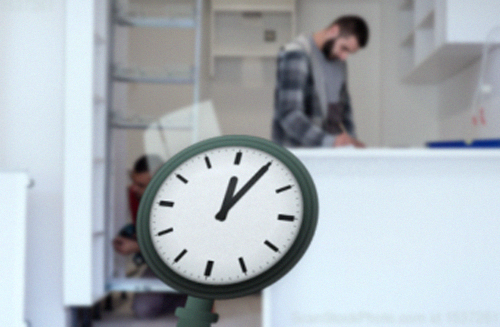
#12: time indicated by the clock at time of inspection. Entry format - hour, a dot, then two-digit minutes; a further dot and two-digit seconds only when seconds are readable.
12.05
